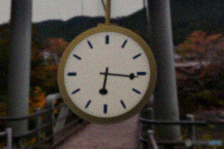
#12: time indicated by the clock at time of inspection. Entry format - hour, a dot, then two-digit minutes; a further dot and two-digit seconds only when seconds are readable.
6.16
